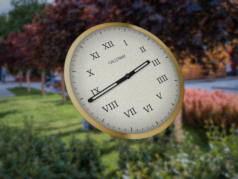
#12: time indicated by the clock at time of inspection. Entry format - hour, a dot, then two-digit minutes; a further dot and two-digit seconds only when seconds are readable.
2.44
